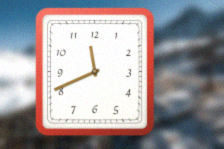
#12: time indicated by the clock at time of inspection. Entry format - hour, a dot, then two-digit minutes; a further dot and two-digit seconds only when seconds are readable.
11.41
